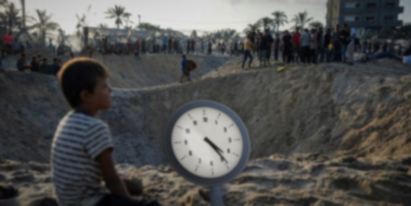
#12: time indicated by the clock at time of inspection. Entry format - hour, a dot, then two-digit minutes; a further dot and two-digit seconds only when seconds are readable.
4.24
